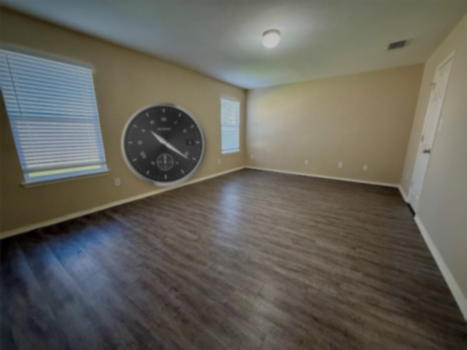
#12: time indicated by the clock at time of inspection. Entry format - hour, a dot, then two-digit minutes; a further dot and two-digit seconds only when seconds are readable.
10.21
